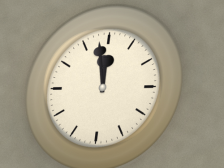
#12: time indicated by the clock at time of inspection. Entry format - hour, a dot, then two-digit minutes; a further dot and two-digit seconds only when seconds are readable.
11.58
